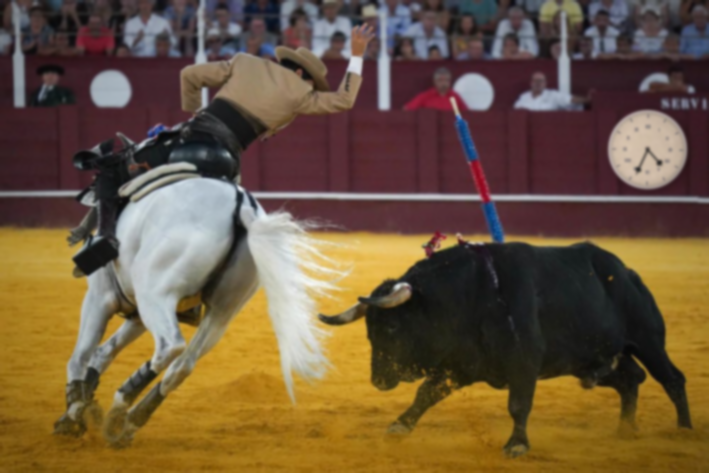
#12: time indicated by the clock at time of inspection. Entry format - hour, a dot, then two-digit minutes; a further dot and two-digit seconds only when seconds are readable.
4.34
